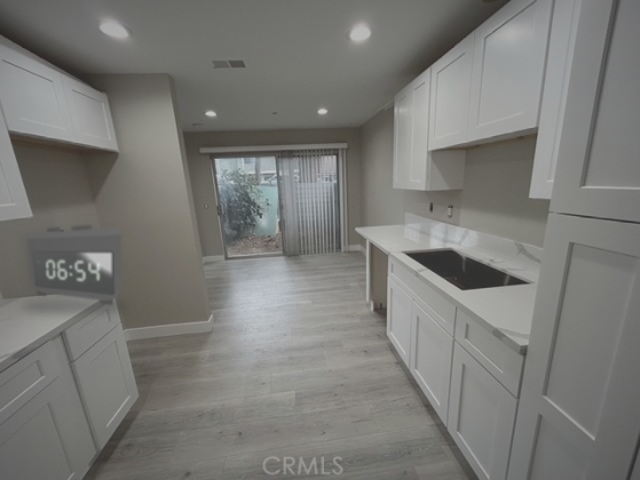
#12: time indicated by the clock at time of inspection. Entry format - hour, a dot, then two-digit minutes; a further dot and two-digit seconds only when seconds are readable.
6.54
